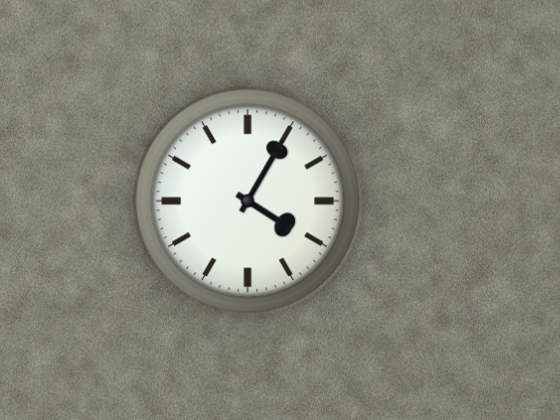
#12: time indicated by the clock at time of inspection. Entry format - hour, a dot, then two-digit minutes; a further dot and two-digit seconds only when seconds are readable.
4.05
